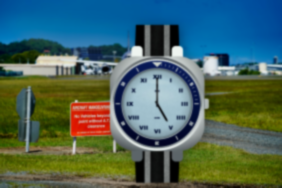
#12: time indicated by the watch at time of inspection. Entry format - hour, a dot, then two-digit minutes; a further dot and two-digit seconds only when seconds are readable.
5.00
